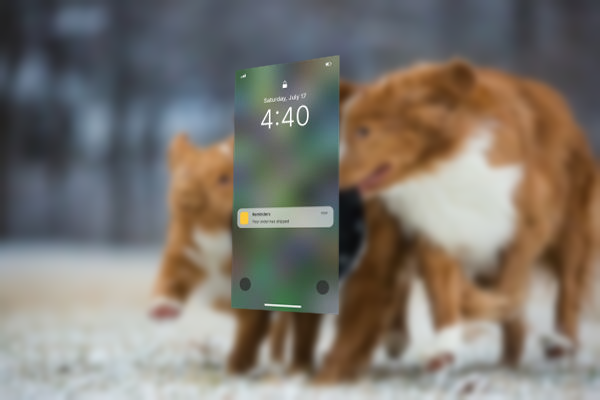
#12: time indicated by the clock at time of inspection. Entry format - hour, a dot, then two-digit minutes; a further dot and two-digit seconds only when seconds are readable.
4.40
